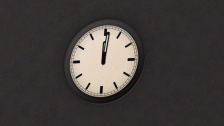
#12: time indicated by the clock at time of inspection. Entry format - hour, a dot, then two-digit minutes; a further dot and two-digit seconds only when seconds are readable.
12.01
